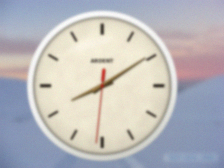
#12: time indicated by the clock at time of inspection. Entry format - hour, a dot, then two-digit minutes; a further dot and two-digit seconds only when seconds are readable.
8.09.31
